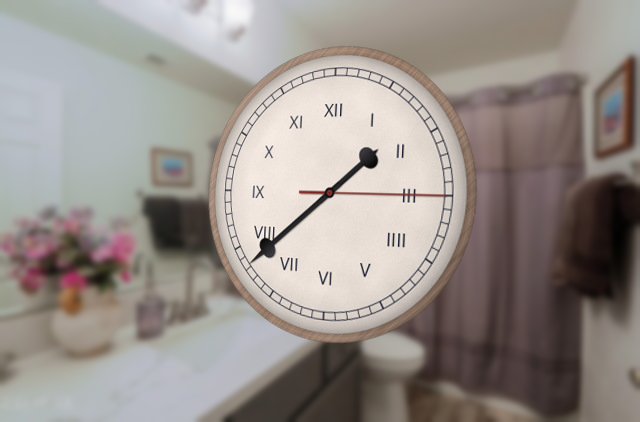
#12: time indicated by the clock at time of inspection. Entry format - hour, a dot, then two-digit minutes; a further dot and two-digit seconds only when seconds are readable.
1.38.15
